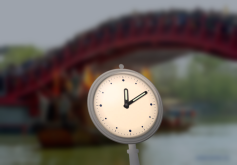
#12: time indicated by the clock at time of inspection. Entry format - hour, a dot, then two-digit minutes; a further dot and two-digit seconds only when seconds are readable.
12.10
